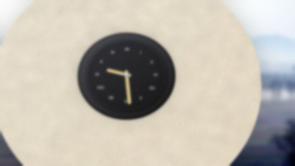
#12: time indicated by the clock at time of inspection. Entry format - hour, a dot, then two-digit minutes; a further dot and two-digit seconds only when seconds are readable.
9.29
